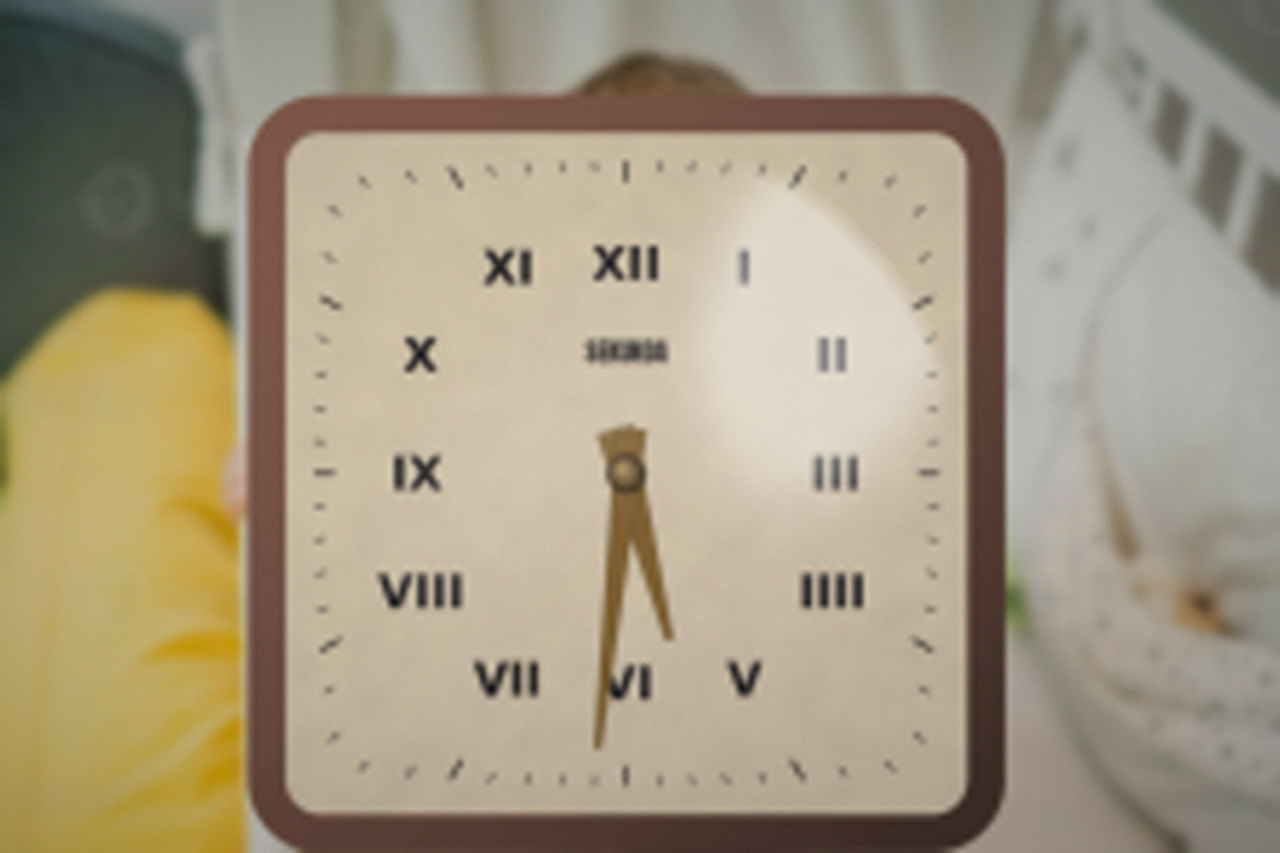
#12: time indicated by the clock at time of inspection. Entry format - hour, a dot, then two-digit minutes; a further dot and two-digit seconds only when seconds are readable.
5.31
